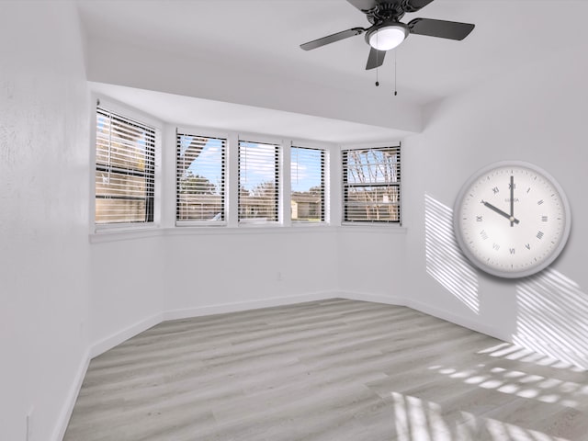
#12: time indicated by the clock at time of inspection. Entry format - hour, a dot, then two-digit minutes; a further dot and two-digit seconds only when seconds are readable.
10.00
